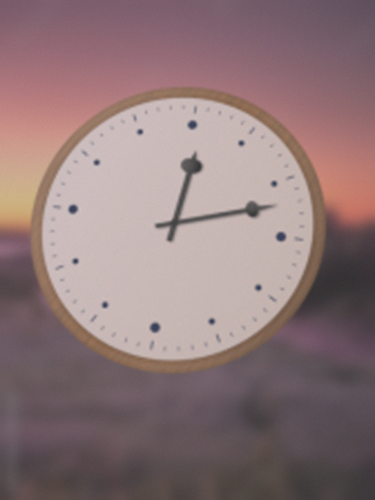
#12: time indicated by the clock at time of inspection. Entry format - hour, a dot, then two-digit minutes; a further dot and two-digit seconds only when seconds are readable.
12.12
